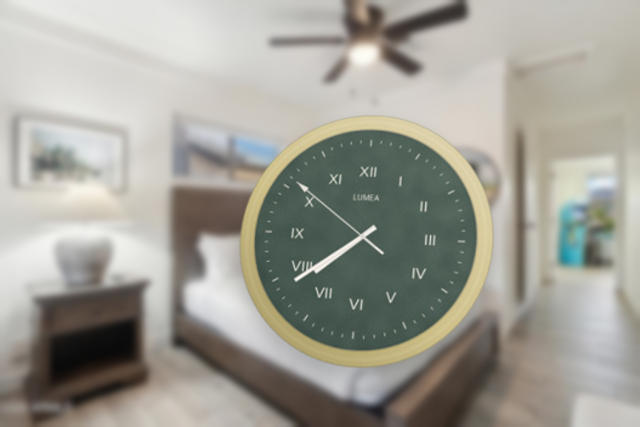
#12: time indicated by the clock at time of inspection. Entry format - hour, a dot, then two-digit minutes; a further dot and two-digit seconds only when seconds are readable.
7.38.51
